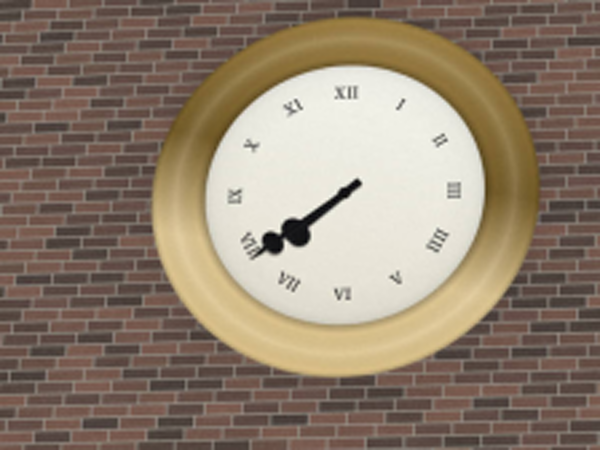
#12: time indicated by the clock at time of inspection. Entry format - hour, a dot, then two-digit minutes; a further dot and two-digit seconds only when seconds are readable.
7.39
